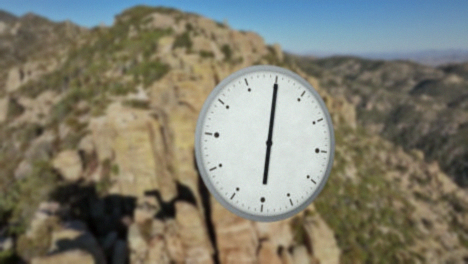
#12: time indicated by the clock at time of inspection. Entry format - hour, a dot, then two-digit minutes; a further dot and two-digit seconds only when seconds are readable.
6.00
